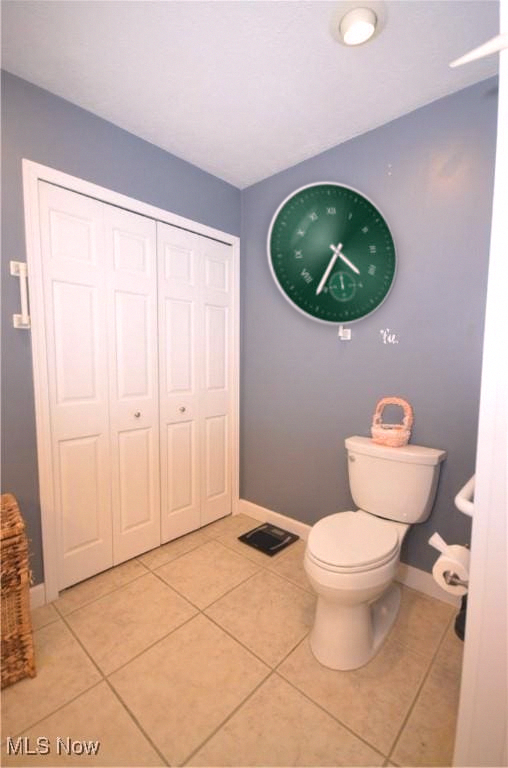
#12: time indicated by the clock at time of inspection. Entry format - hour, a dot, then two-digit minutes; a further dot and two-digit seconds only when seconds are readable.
4.36
